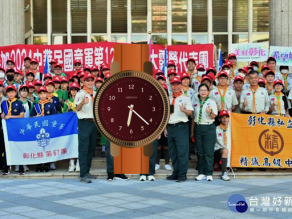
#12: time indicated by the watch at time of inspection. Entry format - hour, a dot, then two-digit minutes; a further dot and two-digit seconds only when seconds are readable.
6.22
